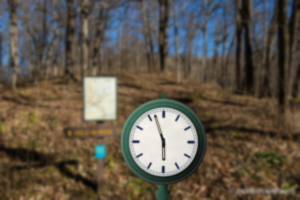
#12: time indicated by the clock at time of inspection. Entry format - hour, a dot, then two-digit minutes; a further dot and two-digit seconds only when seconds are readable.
5.57
